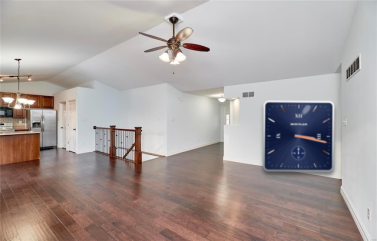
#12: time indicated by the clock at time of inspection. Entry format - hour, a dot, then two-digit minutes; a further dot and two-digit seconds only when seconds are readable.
3.17
